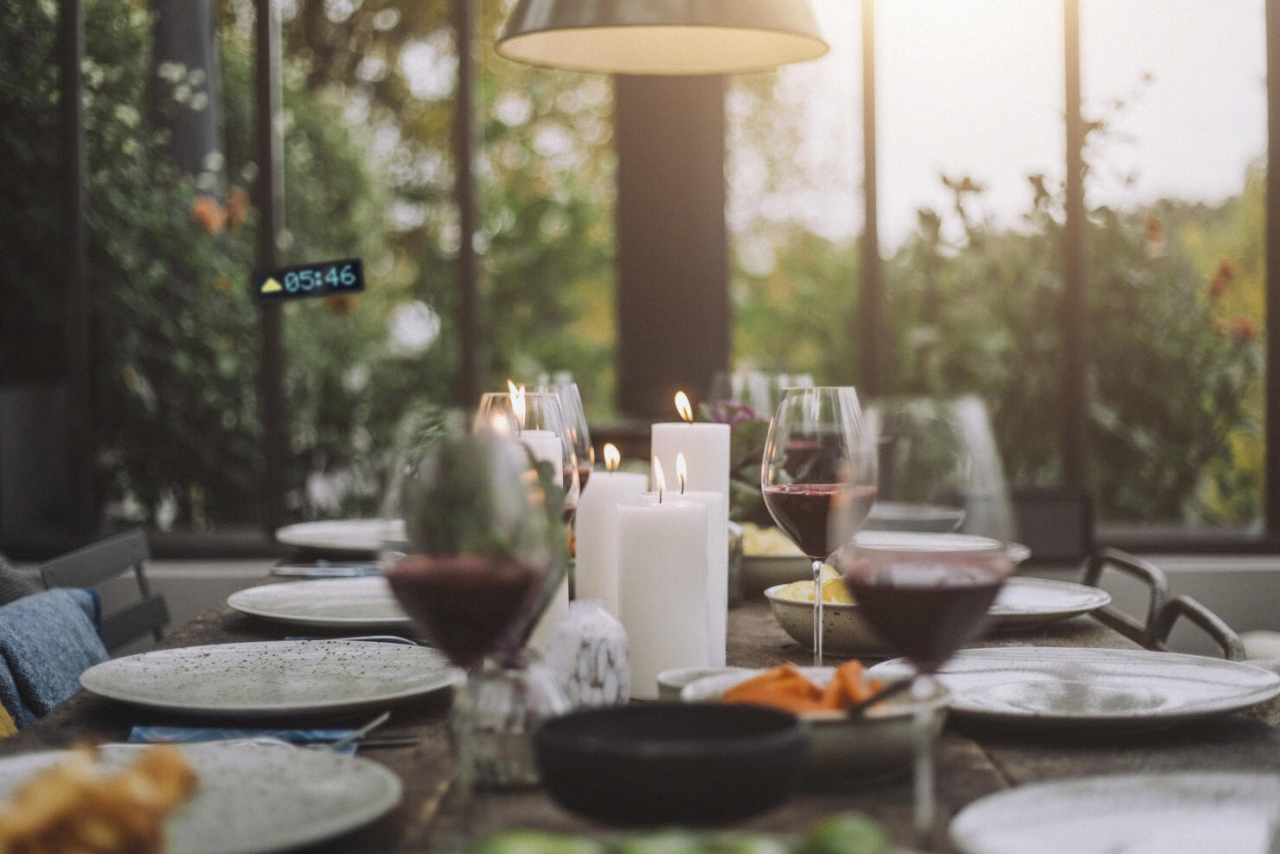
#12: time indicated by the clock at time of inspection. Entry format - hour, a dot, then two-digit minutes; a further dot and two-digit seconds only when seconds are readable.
5.46
